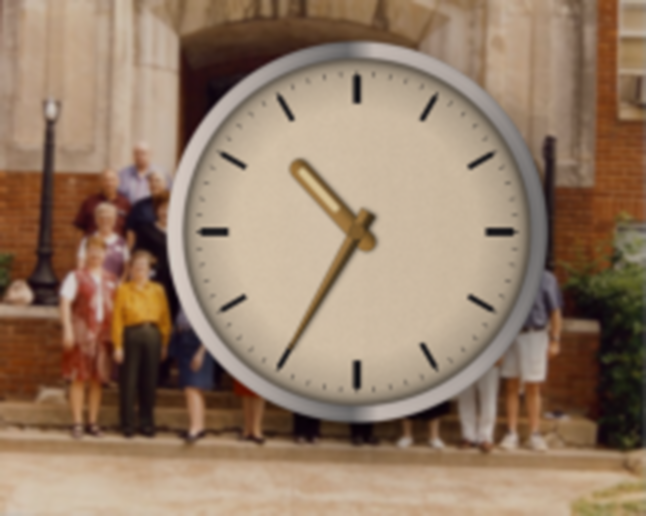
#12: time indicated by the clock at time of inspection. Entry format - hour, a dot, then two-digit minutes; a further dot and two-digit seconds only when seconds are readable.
10.35
